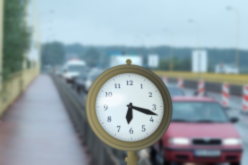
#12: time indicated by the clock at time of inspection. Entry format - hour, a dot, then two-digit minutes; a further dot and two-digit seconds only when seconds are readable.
6.18
